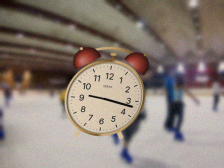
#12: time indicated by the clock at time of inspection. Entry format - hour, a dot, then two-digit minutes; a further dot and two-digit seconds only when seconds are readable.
9.17
